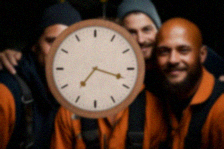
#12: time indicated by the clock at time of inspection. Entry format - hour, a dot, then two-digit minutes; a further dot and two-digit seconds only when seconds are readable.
7.18
